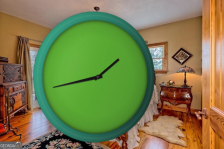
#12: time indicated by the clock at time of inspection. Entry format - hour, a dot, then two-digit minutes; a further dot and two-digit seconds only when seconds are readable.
1.43
